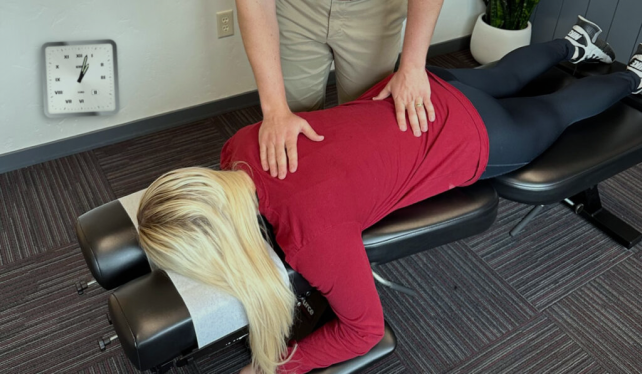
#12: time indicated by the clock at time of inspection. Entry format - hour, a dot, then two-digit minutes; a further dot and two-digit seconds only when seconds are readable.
1.03
